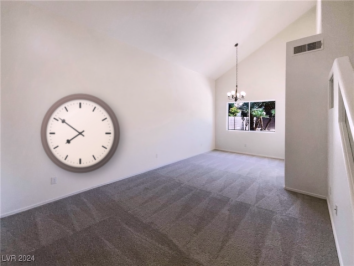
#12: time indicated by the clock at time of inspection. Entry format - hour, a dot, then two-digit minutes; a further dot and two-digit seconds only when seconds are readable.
7.51
